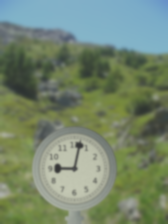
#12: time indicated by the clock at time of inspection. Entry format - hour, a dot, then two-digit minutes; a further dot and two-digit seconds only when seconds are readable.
9.02
